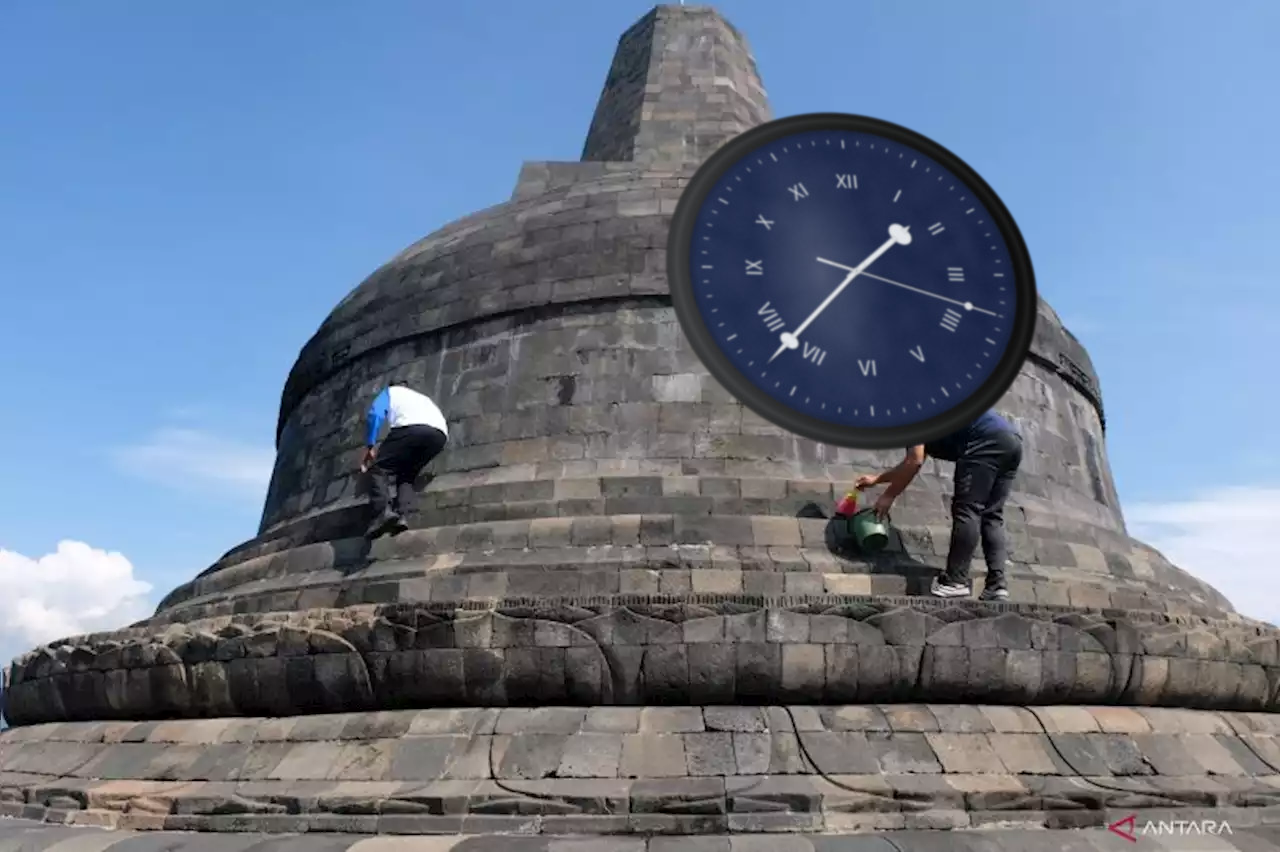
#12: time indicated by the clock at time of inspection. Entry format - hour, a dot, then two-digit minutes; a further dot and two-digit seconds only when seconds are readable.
1.37.18
